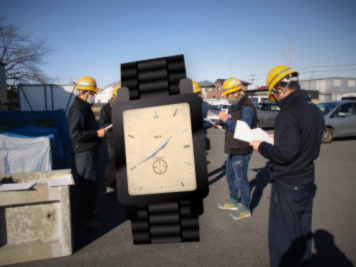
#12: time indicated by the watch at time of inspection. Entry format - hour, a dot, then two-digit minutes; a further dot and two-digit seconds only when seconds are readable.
1.40
